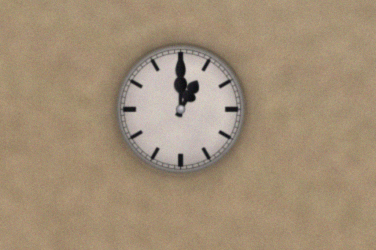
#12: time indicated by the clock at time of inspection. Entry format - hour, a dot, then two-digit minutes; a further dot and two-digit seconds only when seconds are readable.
1.00
